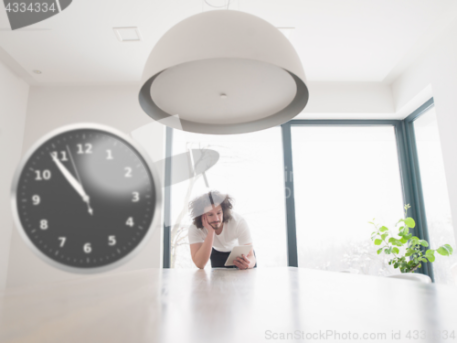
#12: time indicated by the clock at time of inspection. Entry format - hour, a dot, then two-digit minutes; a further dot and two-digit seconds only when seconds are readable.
10.53.57
